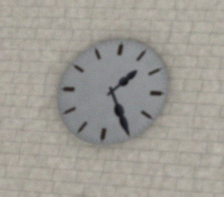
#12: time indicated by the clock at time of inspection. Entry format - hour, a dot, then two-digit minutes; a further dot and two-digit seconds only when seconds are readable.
1.25
